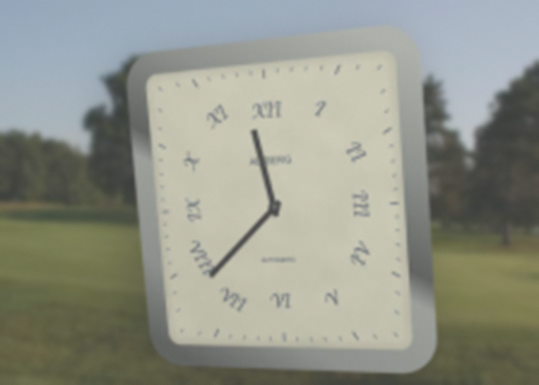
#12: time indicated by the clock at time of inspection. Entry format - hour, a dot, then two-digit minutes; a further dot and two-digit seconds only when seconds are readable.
11.38
